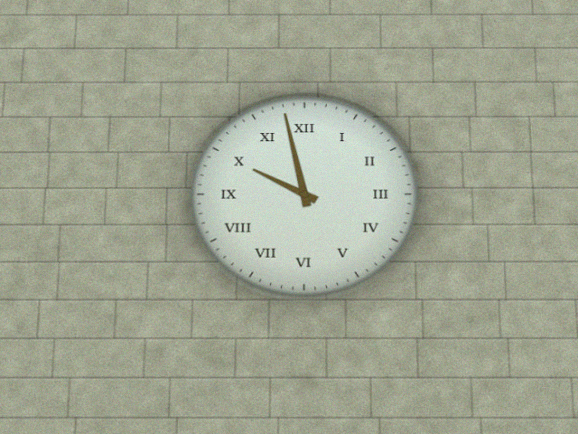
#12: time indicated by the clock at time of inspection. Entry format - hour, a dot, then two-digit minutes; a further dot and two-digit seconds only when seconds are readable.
9.58
